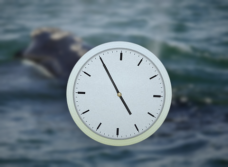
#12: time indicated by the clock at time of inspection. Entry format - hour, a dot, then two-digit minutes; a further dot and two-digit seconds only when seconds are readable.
4.55
